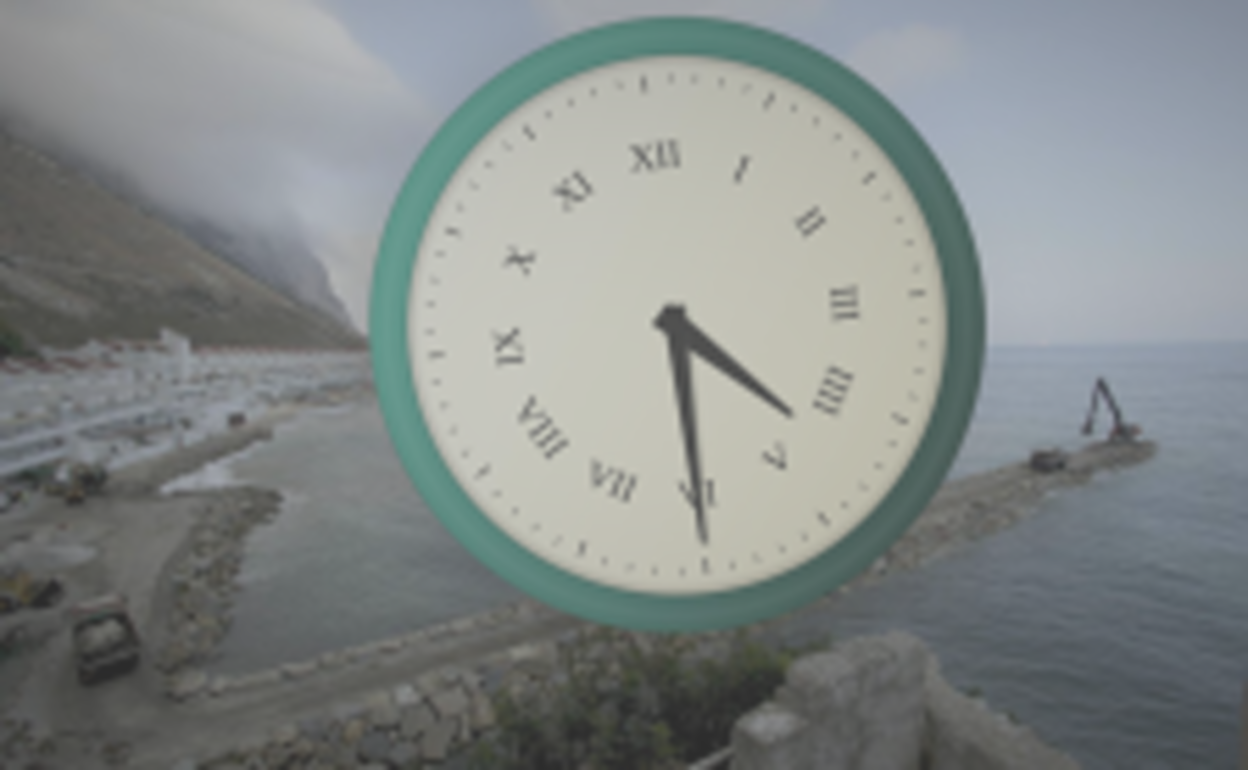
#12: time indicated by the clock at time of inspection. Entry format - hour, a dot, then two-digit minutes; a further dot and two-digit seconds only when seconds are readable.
4.30
